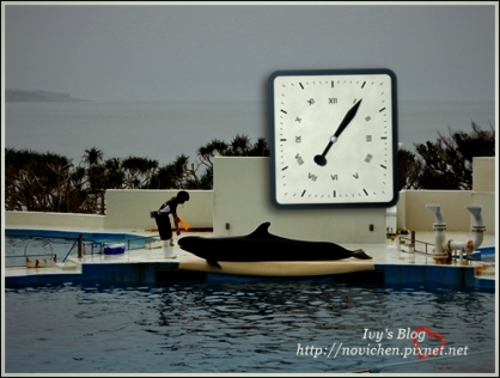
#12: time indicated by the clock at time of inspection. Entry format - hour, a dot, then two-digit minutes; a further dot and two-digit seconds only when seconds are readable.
7.06
